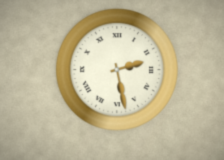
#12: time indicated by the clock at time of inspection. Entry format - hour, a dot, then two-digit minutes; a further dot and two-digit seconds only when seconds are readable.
2.28
